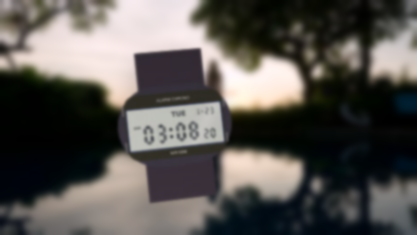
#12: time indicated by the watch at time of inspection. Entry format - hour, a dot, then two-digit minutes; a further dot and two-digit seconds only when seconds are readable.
3.08
